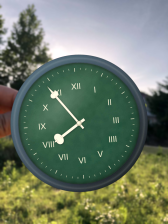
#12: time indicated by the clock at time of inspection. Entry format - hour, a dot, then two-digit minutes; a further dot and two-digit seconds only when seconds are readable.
7.54
